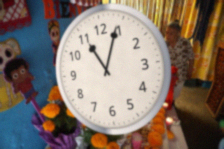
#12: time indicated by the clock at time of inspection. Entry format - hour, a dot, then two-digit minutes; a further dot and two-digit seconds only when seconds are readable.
11.04
